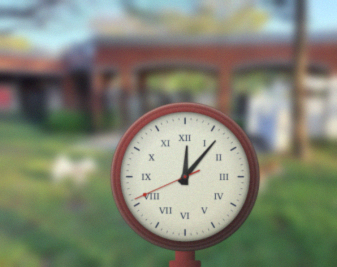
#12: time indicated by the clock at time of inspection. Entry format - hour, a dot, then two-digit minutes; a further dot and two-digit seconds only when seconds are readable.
12.06.41
